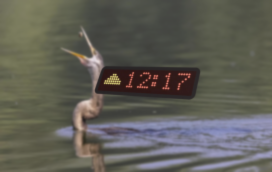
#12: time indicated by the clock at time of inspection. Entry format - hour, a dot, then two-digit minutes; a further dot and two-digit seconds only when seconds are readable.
12.17
